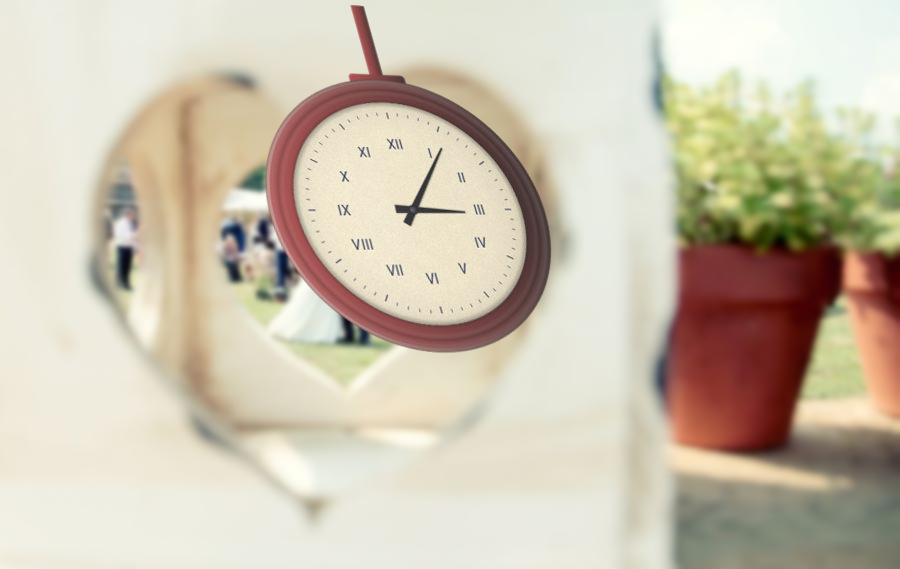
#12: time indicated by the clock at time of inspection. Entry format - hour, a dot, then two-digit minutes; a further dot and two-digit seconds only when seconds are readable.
3.06
